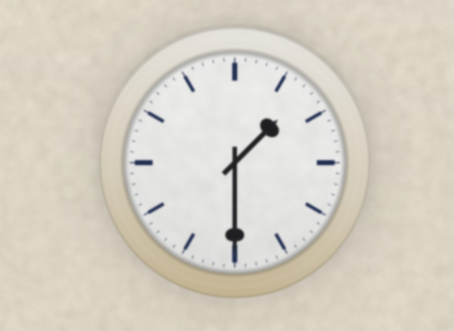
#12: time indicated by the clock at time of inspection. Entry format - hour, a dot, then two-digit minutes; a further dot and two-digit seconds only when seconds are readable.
1.30
